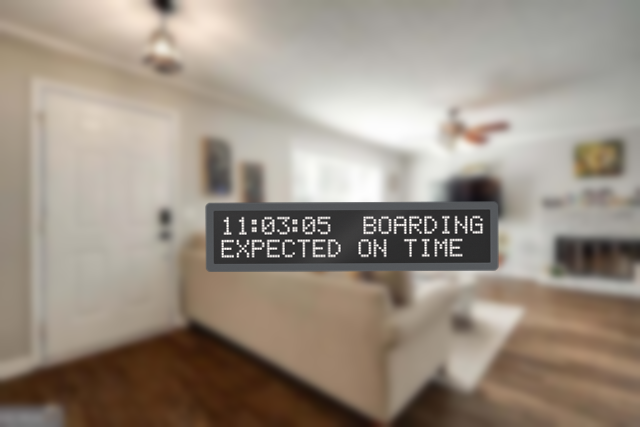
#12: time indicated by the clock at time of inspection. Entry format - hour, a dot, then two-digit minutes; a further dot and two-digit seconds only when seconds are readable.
11.03.05
